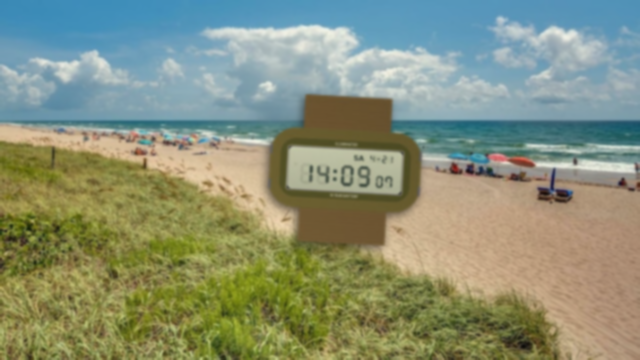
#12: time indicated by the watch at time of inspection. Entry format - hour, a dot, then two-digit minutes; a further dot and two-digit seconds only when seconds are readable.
14.09
